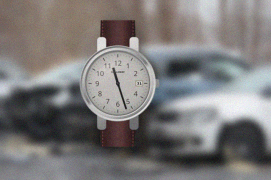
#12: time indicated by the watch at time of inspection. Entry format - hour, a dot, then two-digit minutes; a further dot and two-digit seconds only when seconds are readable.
11.27
